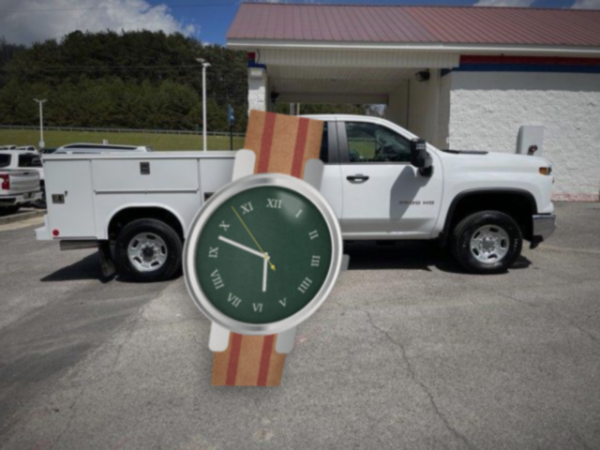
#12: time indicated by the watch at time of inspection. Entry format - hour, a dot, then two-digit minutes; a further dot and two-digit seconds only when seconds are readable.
5.47.53
